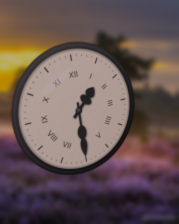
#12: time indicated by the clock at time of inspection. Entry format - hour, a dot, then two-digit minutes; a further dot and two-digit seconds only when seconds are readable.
1.30
